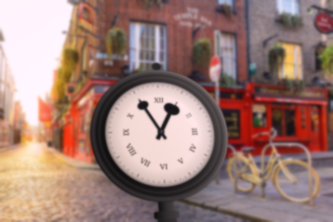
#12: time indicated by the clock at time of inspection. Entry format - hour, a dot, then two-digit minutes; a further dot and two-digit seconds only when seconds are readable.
12.55
